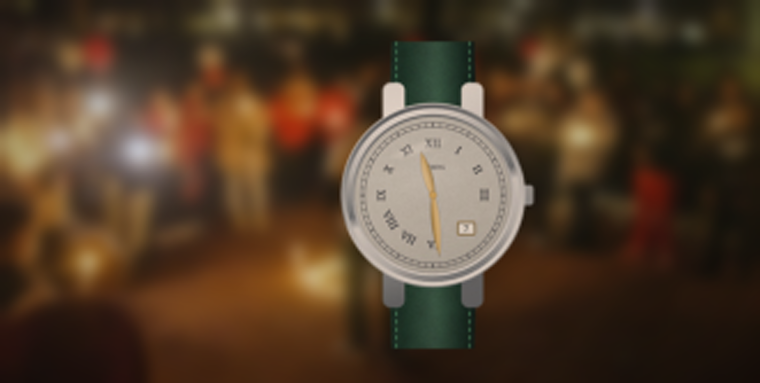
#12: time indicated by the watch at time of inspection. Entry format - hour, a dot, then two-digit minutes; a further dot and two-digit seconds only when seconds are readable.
11.29
